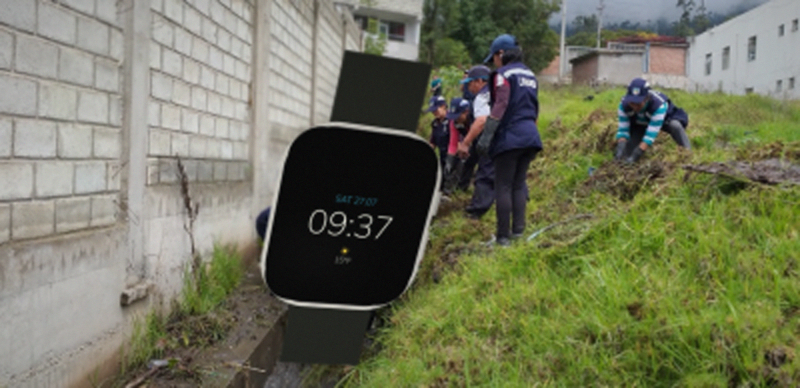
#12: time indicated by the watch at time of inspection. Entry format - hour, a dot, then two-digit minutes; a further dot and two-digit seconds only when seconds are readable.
9.37
